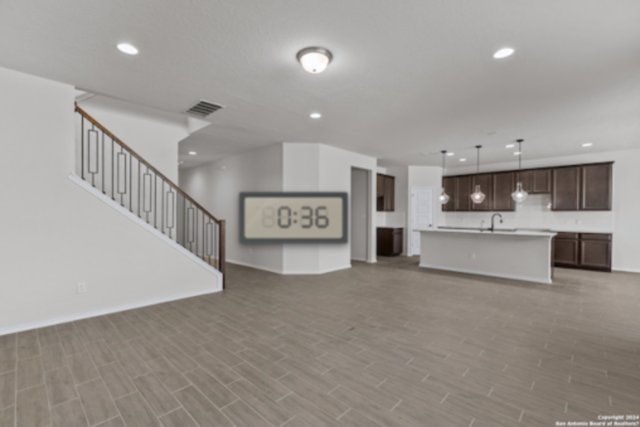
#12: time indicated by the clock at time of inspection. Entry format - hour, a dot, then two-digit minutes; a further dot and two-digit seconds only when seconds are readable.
0.36
